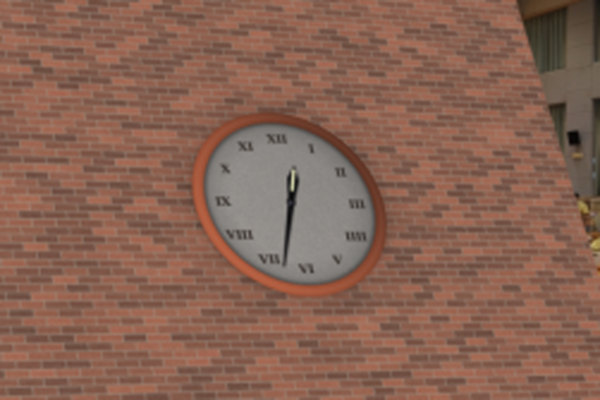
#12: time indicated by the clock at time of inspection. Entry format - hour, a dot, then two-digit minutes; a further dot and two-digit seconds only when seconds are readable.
12.33
